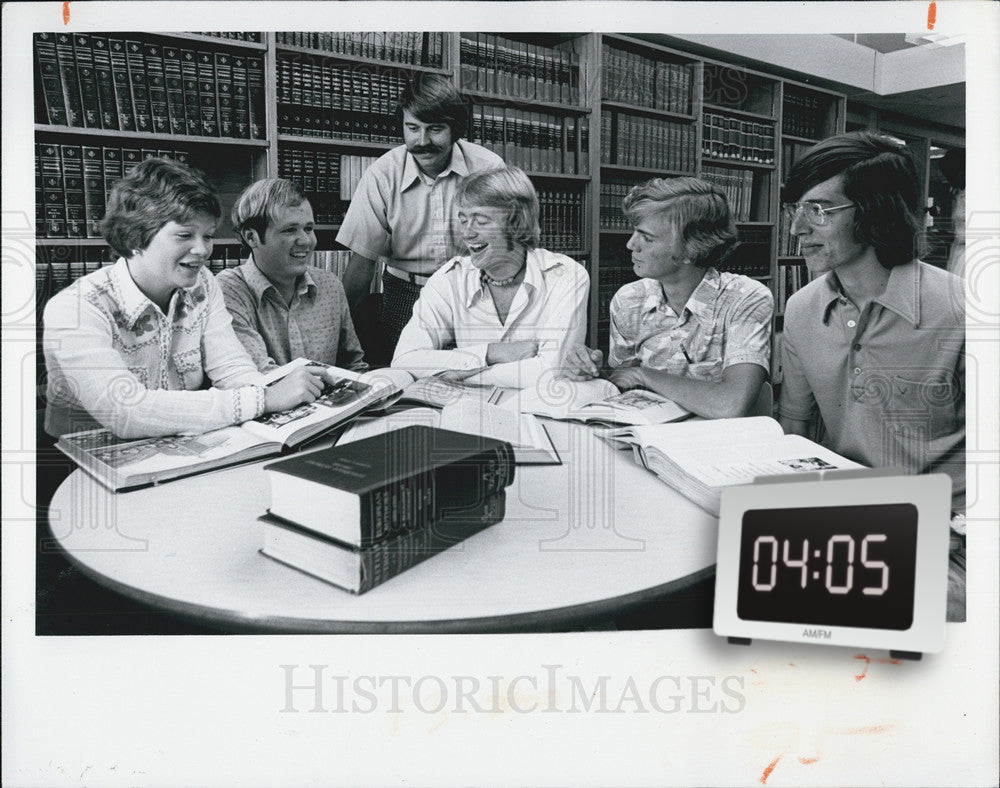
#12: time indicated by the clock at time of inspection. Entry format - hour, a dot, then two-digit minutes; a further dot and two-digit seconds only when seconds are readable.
4.05
